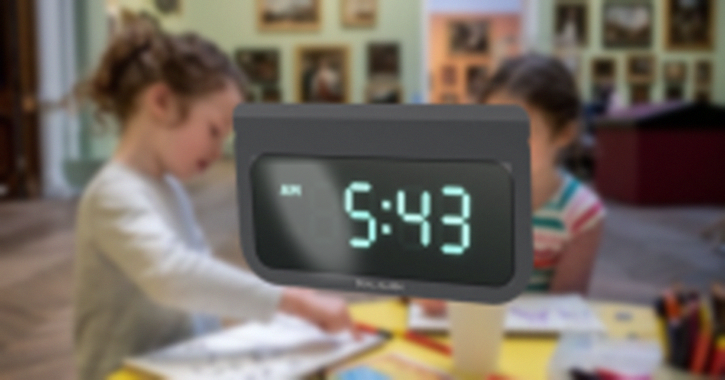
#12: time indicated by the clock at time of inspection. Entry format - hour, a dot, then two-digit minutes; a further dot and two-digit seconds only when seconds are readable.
5.43
